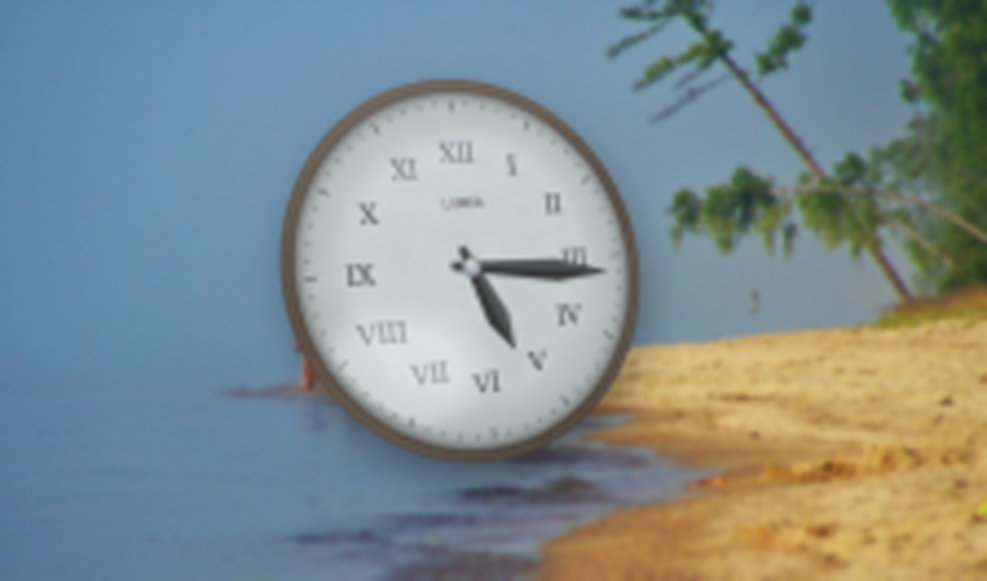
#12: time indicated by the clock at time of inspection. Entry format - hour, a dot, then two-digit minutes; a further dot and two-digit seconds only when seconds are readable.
5.16
